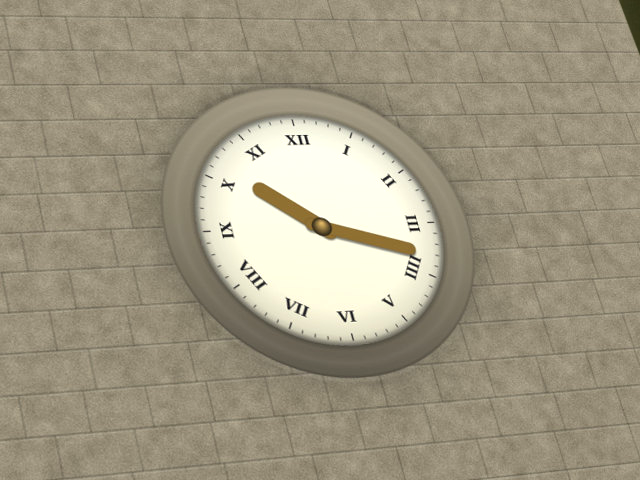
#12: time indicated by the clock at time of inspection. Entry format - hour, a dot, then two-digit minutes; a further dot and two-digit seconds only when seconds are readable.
10.18
